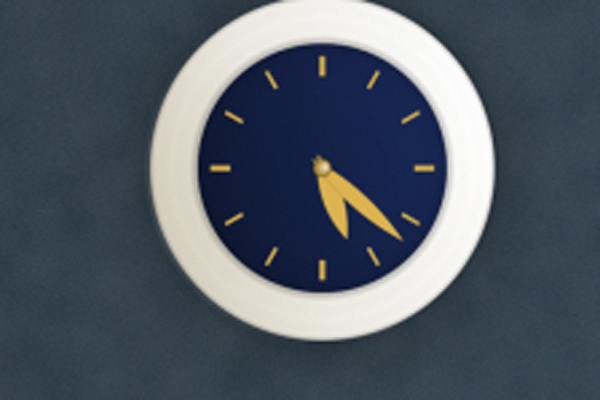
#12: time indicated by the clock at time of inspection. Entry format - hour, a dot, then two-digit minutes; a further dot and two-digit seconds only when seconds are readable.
5.22
